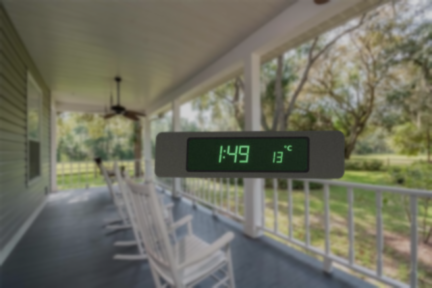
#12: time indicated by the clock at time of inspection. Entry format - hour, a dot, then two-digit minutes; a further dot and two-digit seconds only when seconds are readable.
1.49
